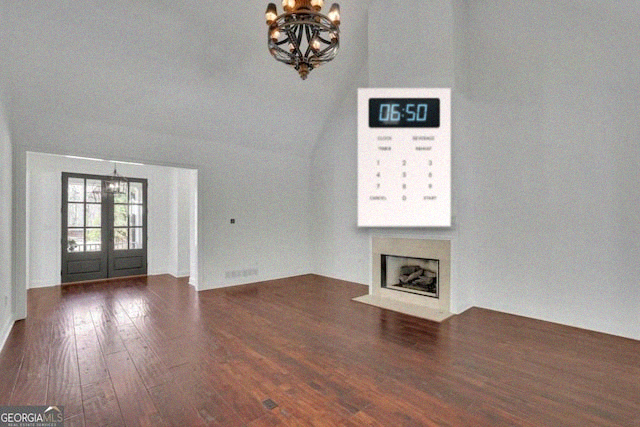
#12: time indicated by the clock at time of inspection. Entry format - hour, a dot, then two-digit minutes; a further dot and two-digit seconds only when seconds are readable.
6.50
